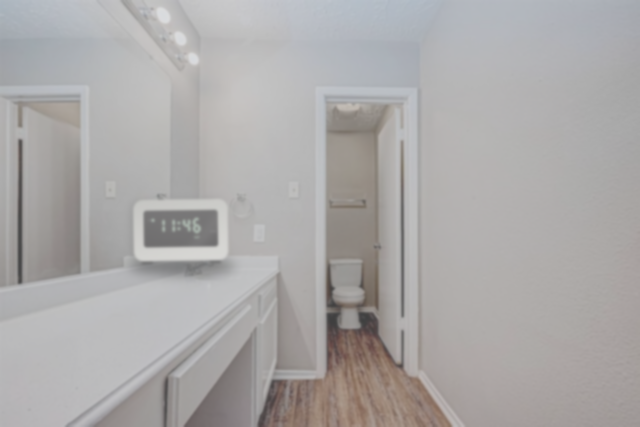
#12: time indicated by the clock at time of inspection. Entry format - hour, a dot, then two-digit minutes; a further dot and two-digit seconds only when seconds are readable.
11.46
